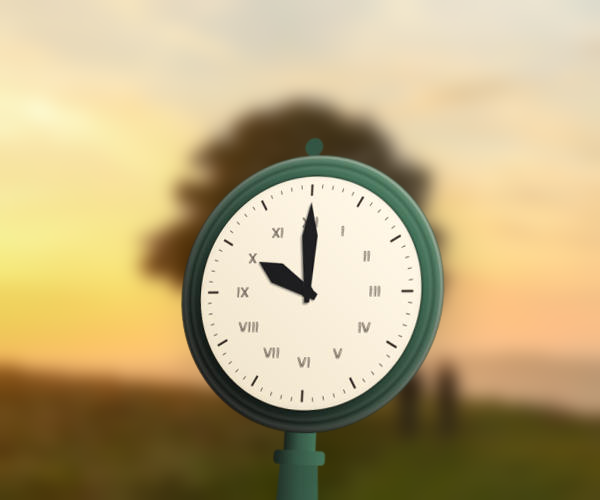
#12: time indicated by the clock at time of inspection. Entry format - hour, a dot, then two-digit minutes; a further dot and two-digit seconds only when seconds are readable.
10.00
